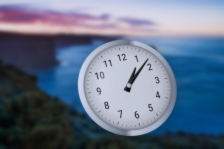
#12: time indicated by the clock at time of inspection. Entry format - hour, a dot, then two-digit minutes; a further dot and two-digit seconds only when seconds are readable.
1.08
